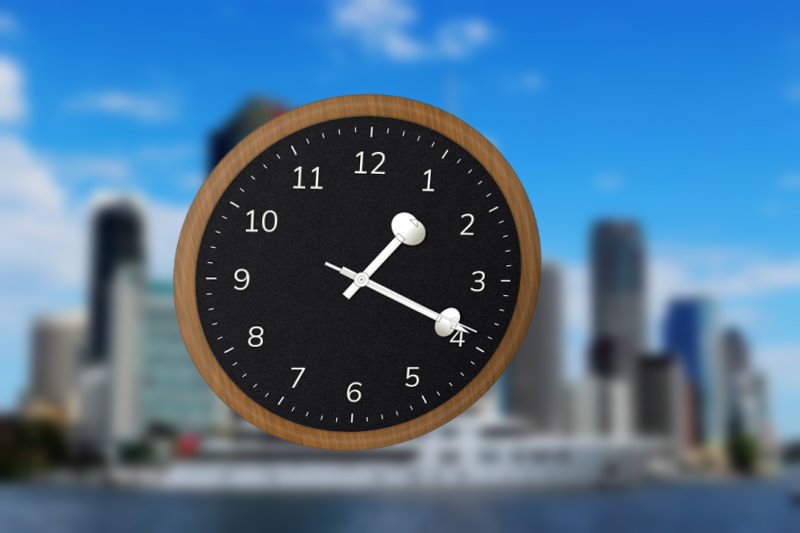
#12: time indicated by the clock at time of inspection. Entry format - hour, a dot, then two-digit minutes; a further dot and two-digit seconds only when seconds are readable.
1.19.19
